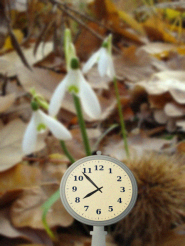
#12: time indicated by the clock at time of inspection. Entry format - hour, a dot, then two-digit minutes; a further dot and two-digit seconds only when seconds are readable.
7.53
